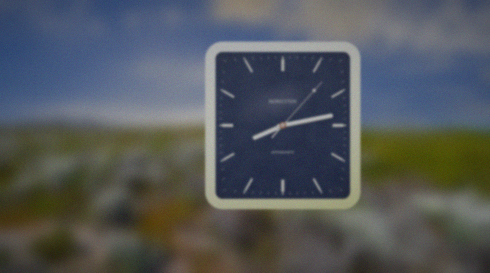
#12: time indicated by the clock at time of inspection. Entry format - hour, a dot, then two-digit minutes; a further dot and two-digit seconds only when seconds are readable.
8.13.07
